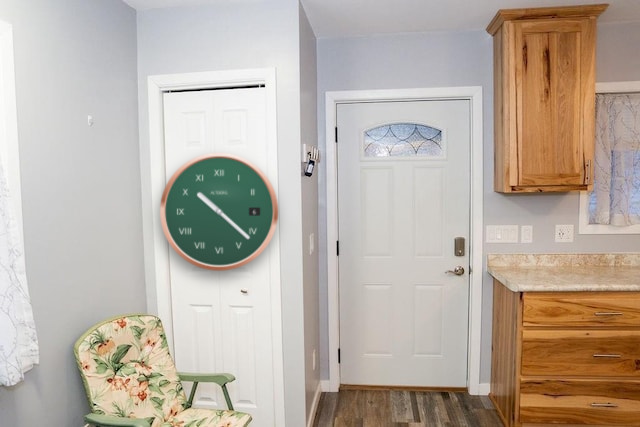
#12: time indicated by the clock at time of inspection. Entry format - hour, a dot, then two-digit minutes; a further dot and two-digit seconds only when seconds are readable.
10.22
